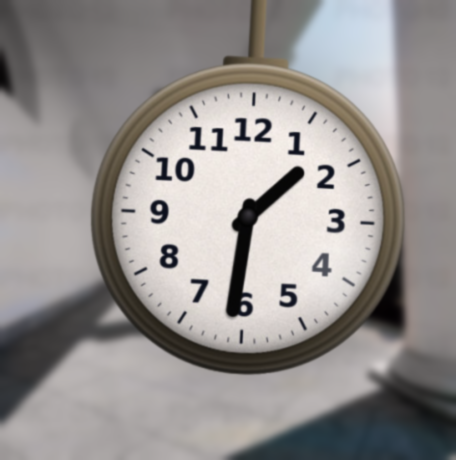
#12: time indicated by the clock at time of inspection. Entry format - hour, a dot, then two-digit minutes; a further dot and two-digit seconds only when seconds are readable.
1.31
